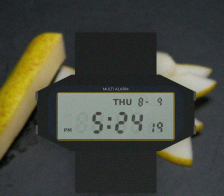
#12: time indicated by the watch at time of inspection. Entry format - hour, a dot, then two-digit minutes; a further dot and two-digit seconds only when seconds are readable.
5.24.19
